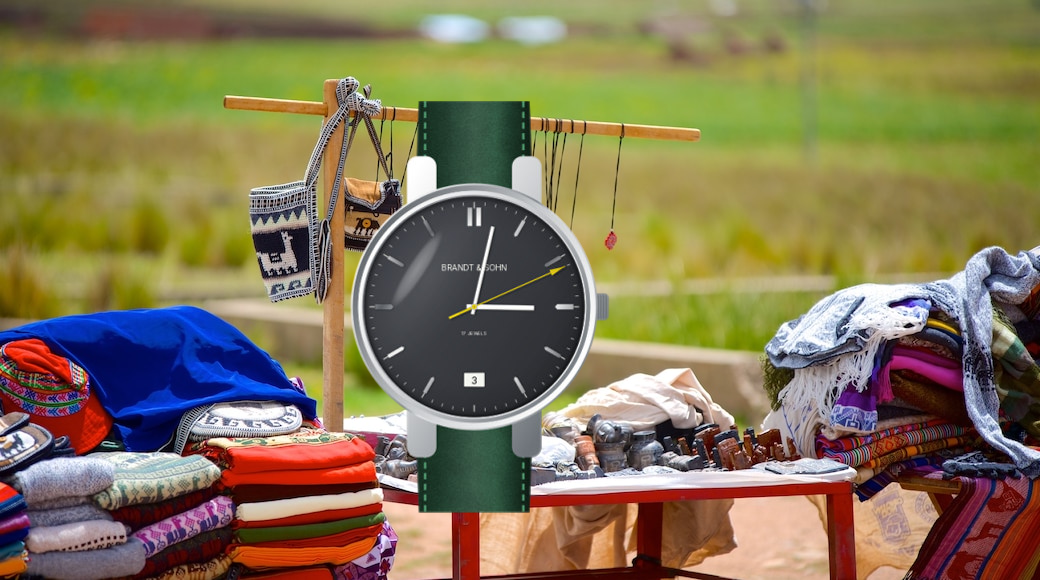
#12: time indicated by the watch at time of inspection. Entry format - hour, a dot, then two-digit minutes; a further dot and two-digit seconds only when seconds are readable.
3.02.11
